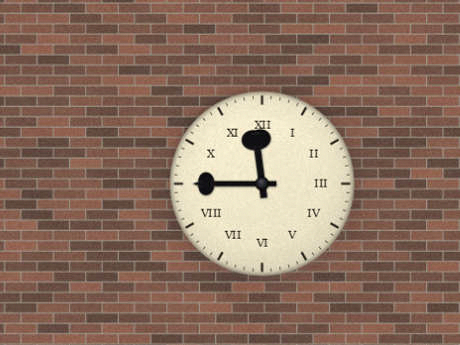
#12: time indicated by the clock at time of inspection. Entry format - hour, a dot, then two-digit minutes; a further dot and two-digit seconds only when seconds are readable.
11.45
